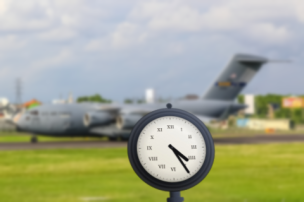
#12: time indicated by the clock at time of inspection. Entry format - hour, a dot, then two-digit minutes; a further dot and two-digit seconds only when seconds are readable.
4.25
